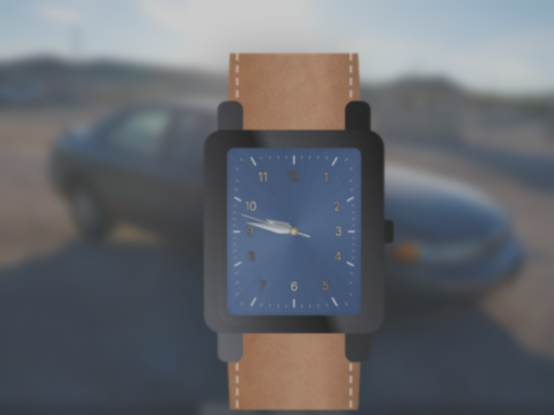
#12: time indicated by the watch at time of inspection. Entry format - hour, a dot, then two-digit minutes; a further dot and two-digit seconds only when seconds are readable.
9.46.48
